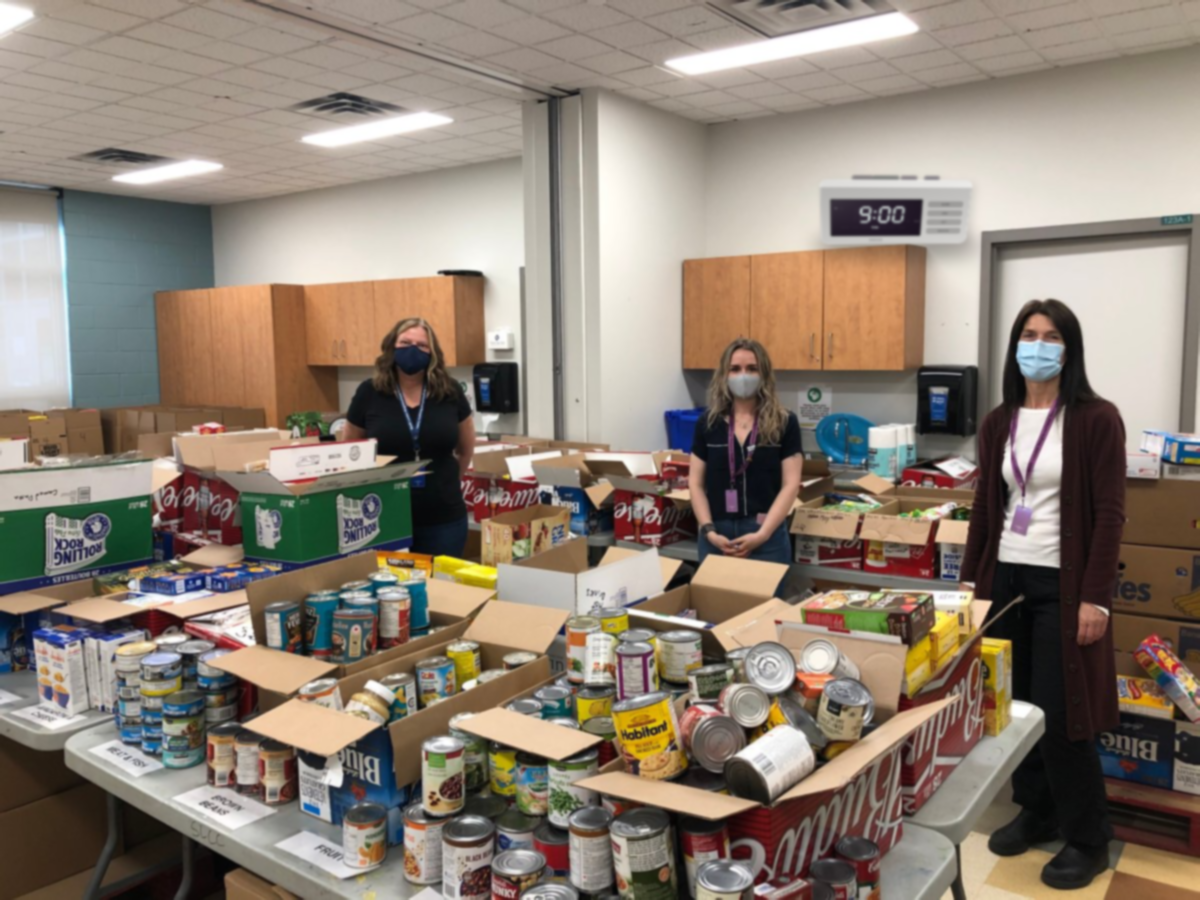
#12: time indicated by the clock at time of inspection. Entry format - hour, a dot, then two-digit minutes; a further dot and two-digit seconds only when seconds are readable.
9.00
